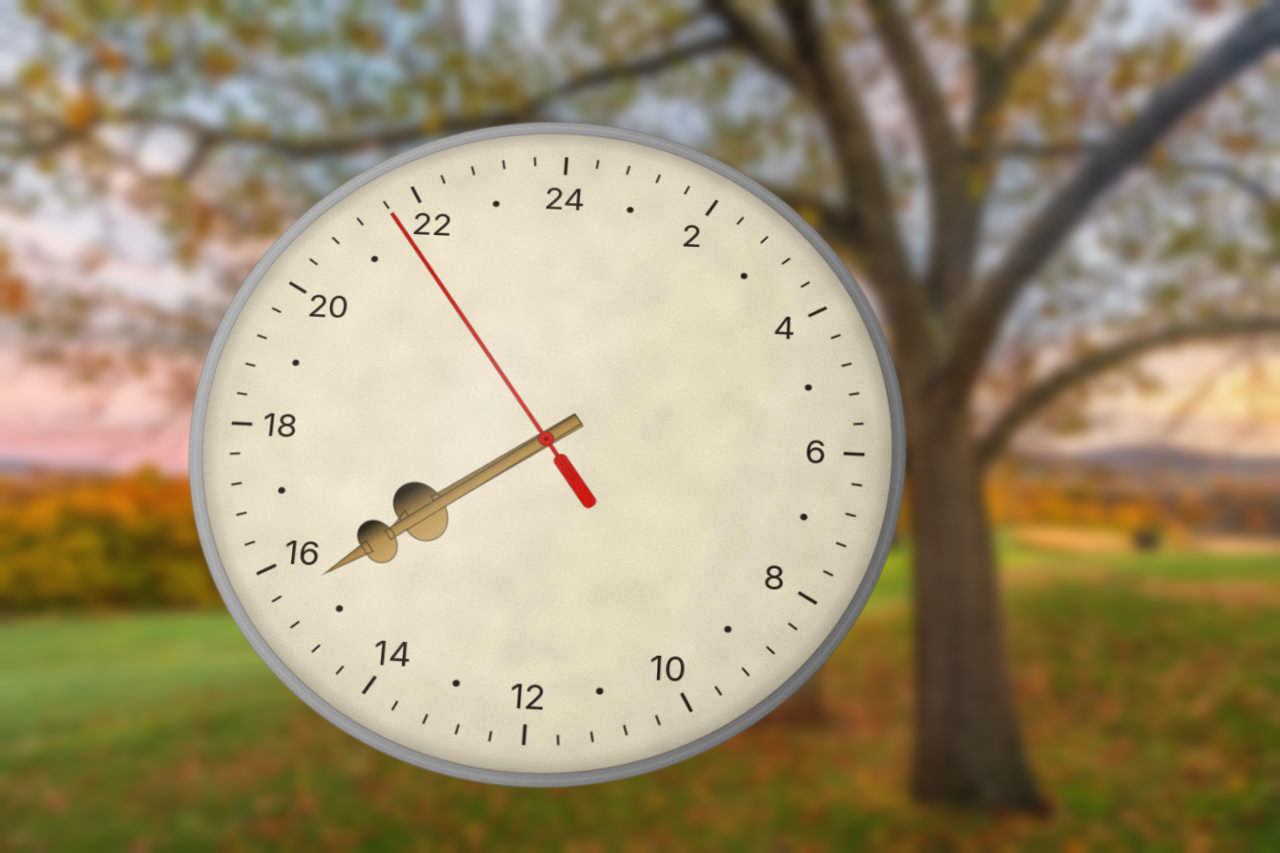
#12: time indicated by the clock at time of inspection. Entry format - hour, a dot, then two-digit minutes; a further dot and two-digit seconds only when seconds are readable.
15.38.54
